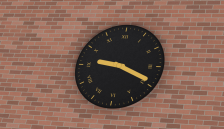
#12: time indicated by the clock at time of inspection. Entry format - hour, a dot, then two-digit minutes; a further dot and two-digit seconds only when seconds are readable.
9.19
